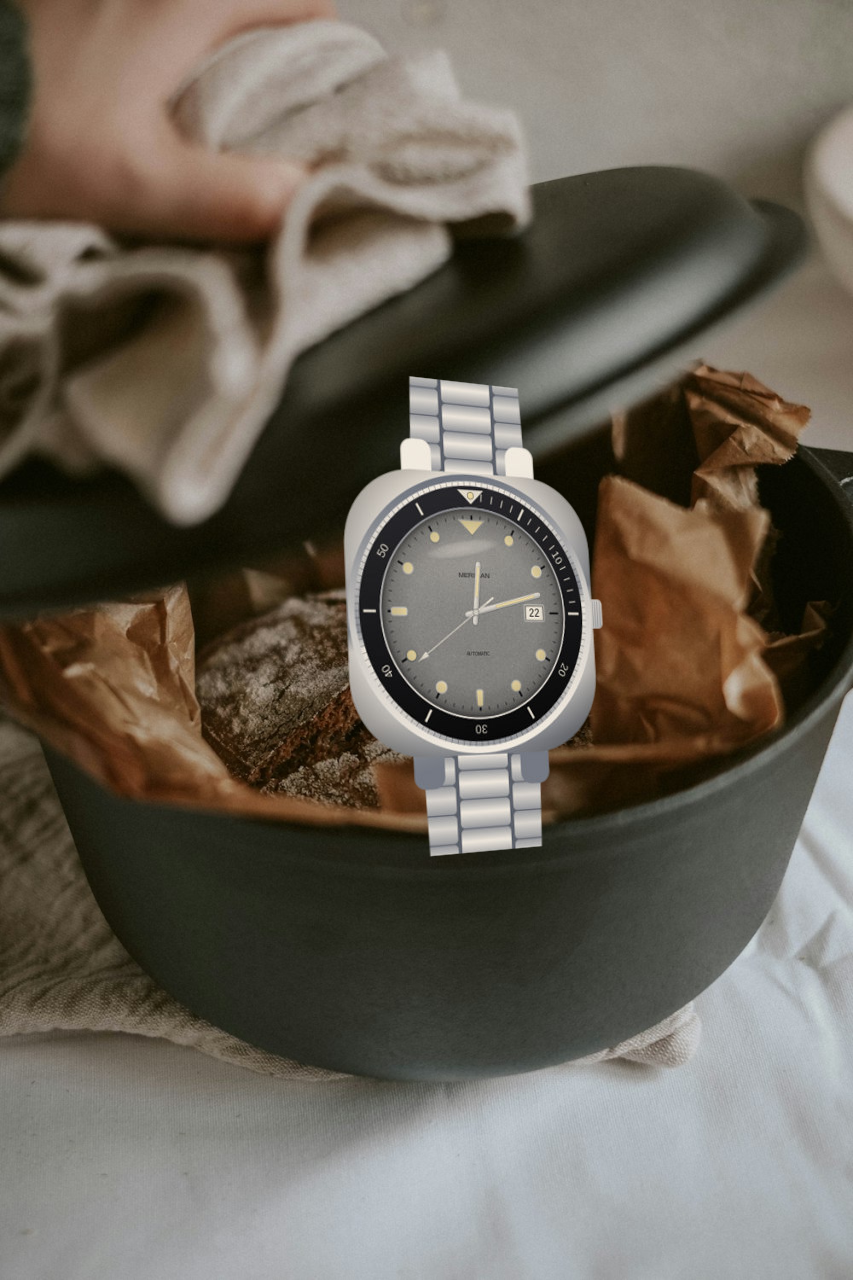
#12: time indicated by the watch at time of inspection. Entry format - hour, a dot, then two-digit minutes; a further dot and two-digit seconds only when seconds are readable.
12.12.39
